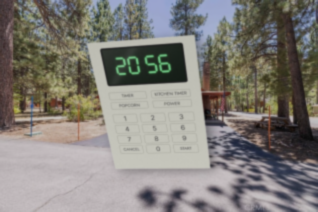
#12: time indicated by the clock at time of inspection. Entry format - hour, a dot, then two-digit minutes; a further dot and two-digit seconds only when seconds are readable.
20.56
